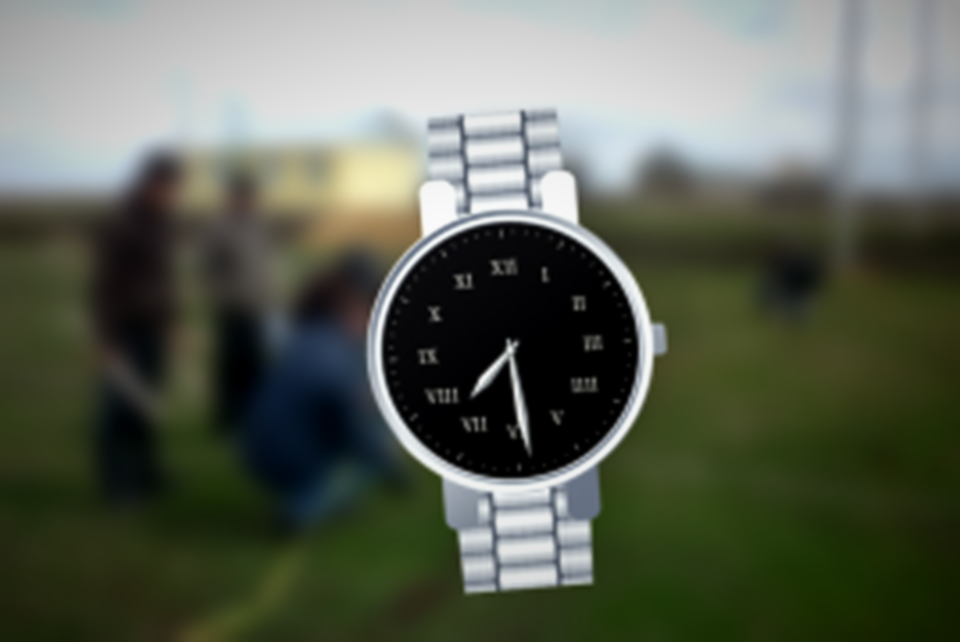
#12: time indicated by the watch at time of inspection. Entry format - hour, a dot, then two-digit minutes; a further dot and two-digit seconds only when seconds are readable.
7.29
